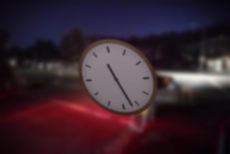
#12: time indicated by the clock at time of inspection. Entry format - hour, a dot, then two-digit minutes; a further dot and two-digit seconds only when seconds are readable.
11.27
